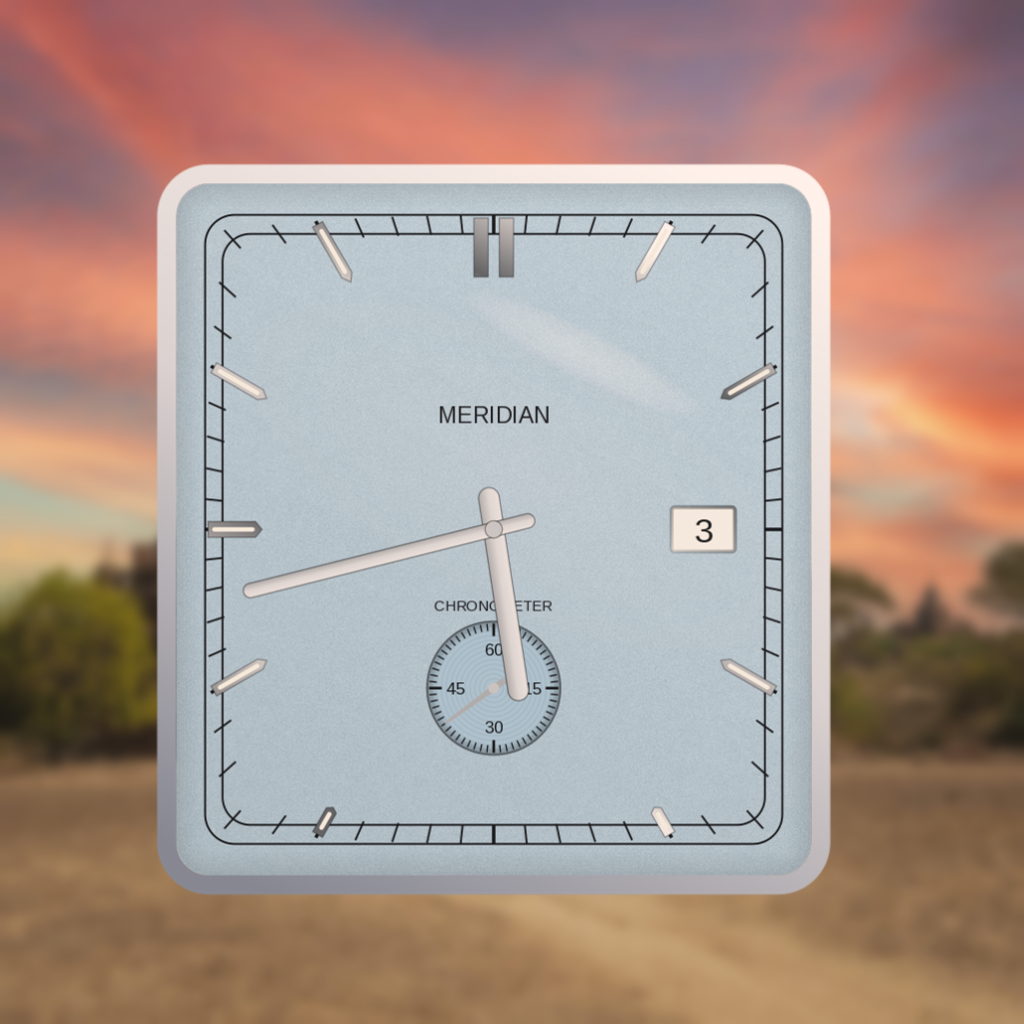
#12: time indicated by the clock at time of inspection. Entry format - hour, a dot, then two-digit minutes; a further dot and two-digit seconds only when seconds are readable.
5.42.39
